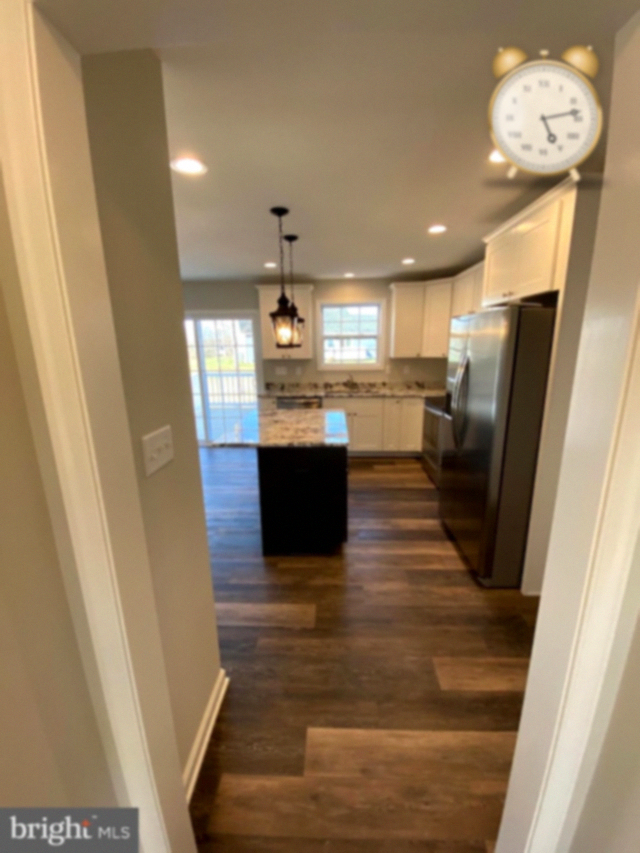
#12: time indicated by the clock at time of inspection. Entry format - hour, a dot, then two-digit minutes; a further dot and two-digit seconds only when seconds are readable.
5.13
